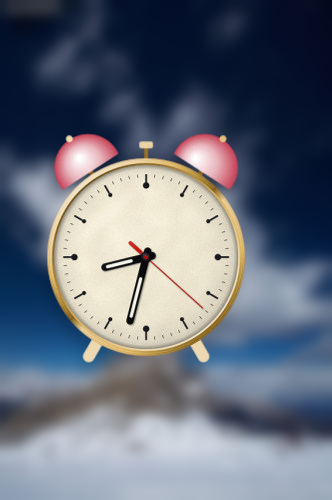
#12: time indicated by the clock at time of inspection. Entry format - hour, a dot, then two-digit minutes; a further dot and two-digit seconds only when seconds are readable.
8.32.22
